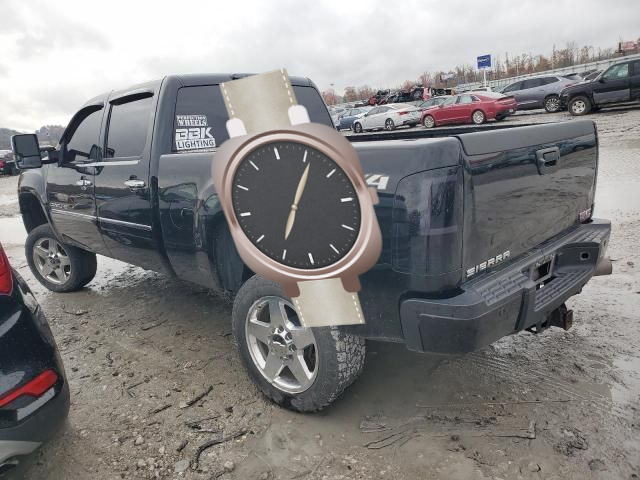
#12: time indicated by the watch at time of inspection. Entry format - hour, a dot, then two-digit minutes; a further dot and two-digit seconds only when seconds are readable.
7.06
